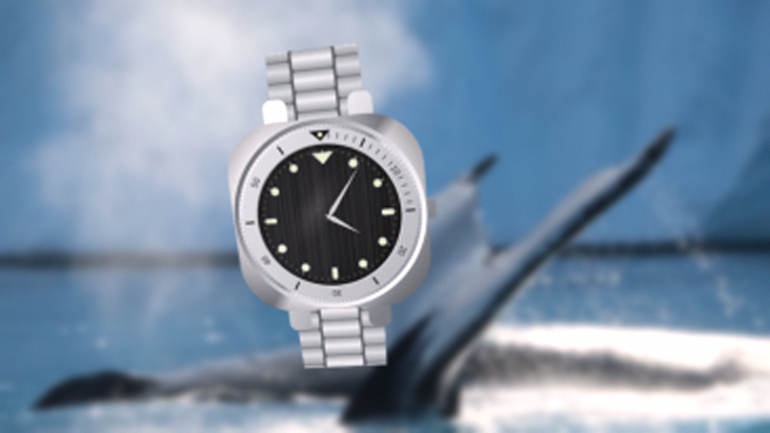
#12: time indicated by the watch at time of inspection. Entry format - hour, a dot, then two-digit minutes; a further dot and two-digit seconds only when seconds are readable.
4.06
